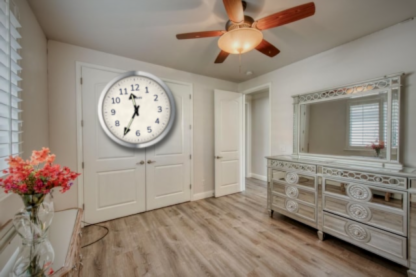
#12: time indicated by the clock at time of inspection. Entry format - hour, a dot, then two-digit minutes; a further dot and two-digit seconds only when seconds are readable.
11.35
